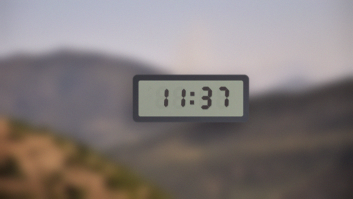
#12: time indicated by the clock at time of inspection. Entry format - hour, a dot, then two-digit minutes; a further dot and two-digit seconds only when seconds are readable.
11.37
